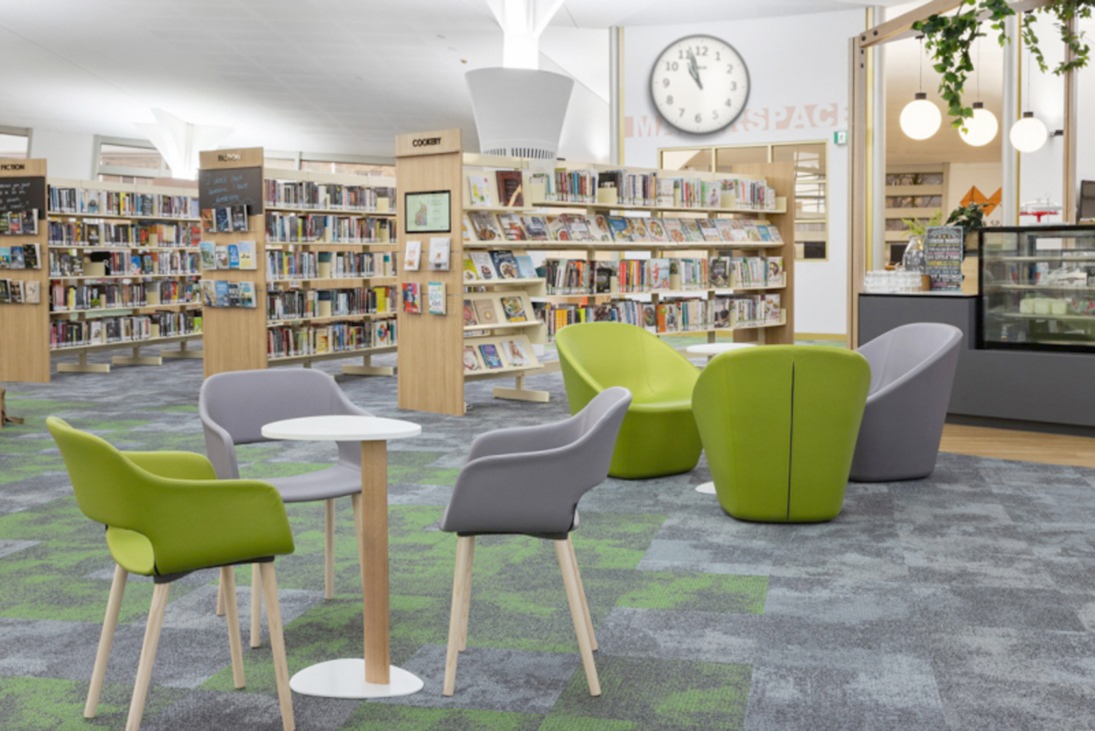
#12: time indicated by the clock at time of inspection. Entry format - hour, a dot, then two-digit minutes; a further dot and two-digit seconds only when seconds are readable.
10.57
